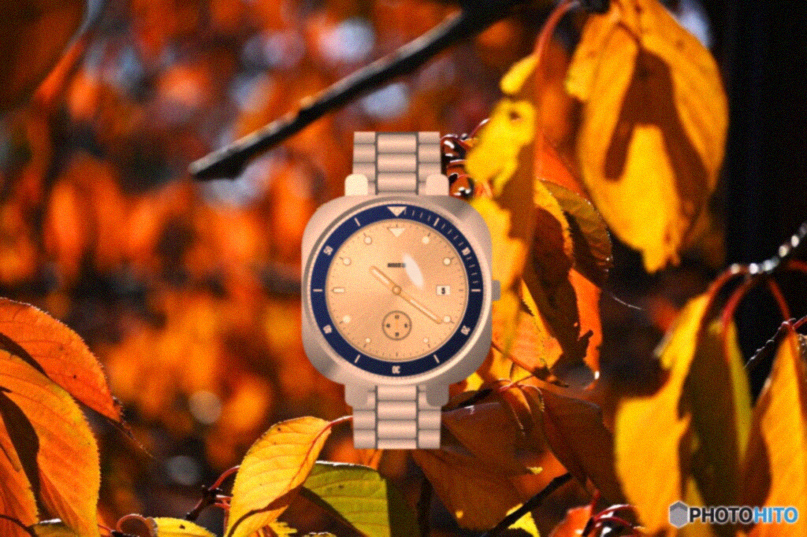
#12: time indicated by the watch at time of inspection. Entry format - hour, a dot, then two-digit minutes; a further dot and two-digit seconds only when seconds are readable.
10.21
